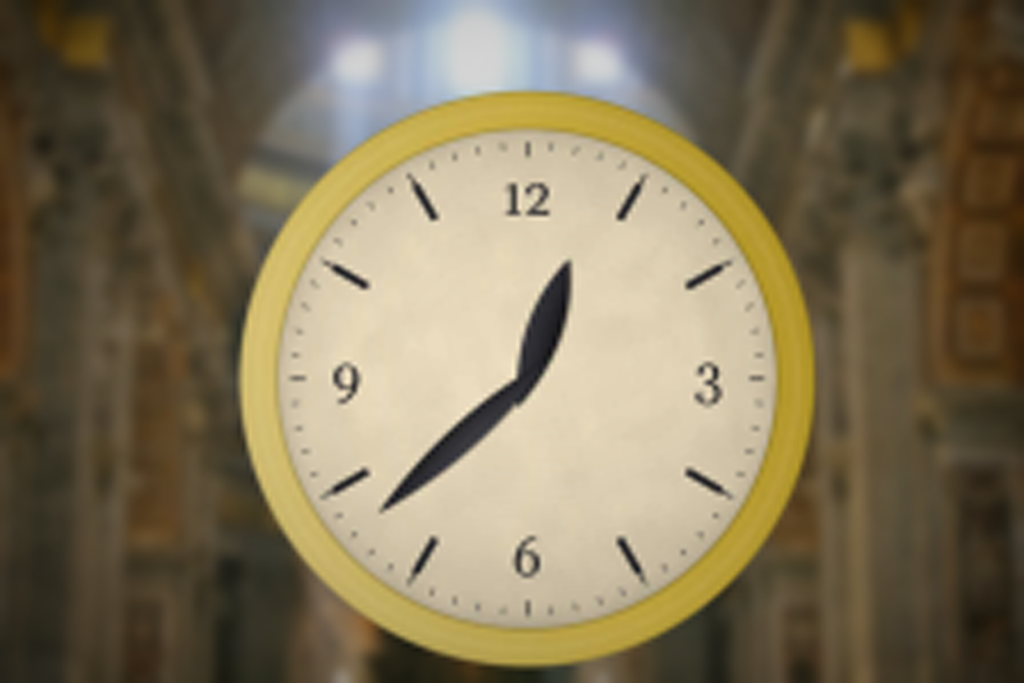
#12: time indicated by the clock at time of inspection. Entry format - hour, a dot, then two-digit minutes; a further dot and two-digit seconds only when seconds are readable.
12.38
